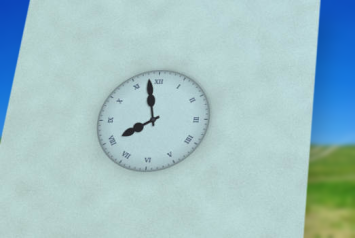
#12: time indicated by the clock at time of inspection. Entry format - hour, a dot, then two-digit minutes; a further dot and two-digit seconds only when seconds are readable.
7.58
